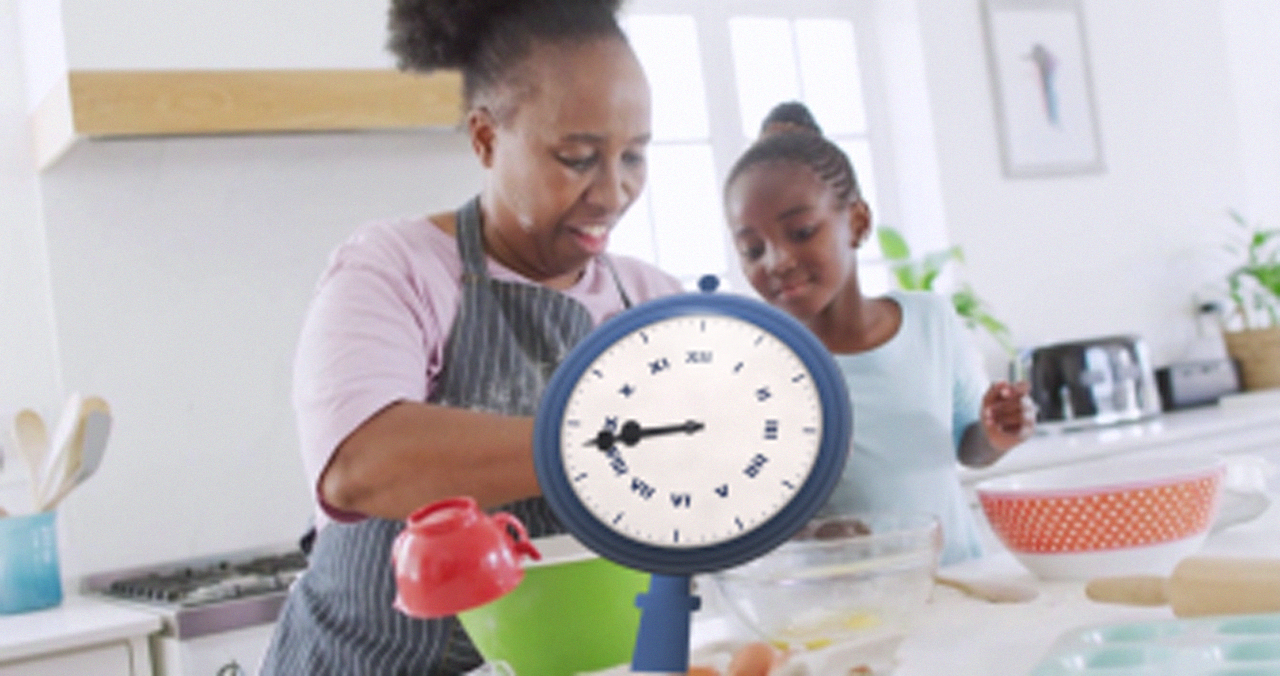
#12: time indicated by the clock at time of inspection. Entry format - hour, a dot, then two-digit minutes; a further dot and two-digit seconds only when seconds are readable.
8.43
